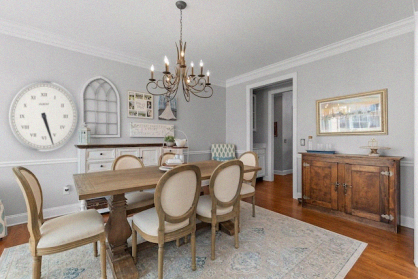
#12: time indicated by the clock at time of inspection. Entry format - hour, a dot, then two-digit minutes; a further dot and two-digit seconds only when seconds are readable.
5.27
